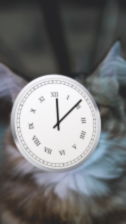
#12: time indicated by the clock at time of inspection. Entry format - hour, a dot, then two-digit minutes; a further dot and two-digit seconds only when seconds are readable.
12.09
